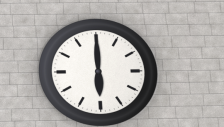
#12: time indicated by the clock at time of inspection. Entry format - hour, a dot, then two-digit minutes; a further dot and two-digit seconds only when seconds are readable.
6.00
